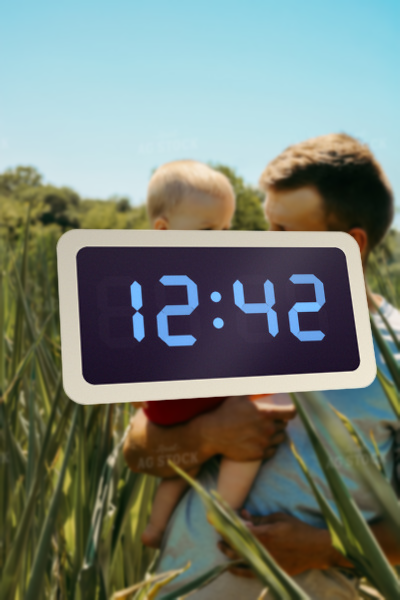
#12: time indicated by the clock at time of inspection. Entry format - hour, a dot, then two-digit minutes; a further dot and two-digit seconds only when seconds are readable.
12.42
